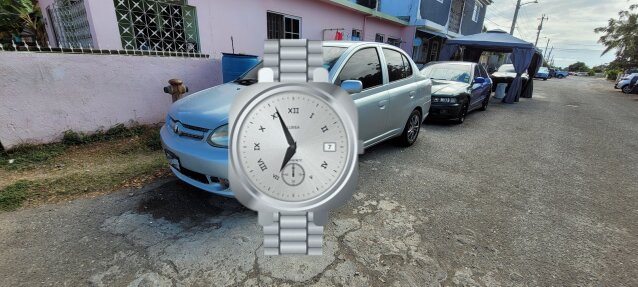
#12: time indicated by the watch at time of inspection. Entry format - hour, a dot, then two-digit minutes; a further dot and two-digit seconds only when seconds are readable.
6.56
